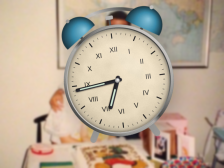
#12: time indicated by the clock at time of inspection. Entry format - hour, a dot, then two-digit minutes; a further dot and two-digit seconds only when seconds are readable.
6.44
